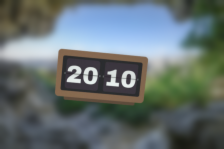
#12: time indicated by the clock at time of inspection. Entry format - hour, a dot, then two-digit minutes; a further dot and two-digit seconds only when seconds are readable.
20.10
